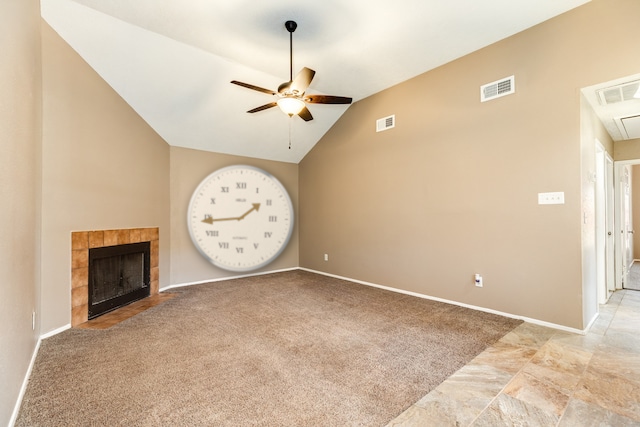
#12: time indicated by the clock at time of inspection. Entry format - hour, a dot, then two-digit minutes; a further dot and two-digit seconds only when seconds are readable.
1.44
